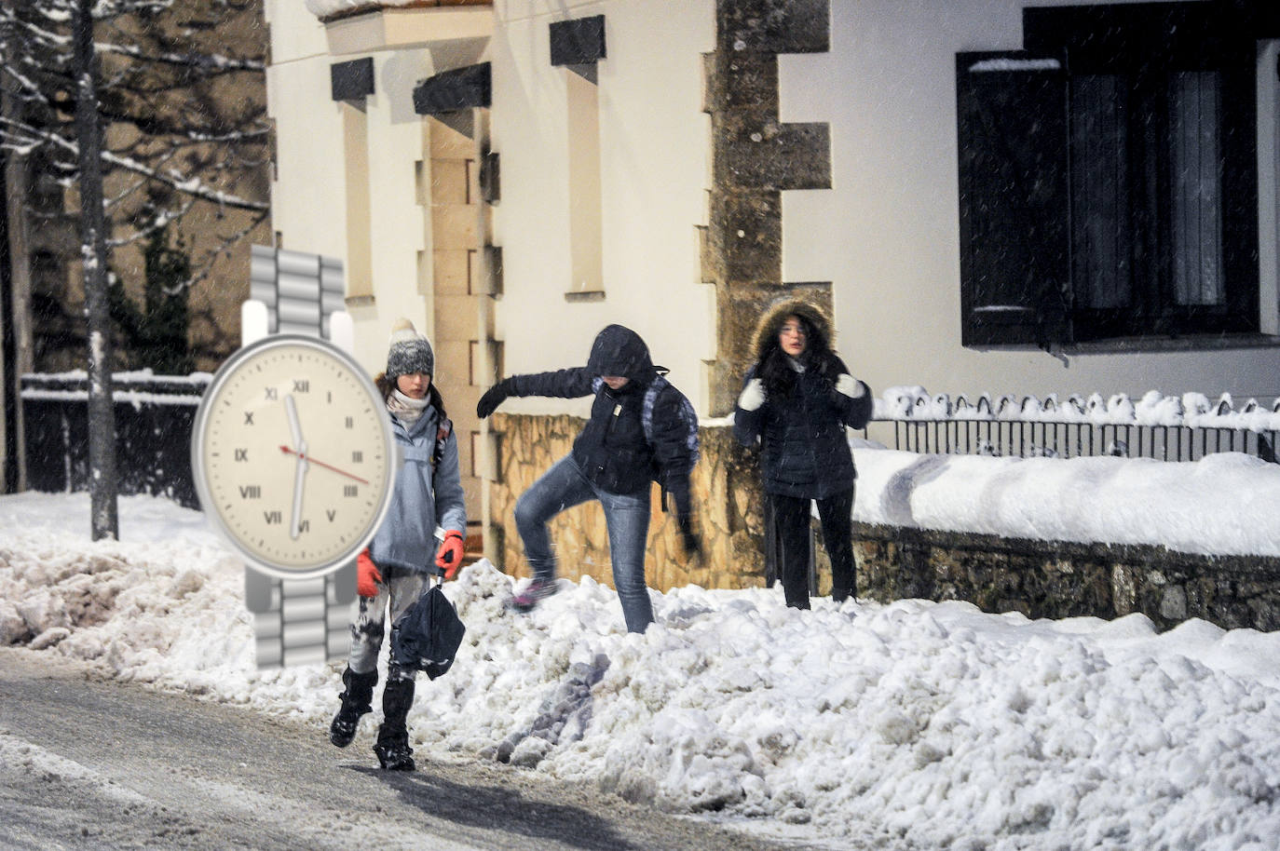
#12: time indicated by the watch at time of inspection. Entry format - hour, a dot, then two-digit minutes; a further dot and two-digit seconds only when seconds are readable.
11.31.18
